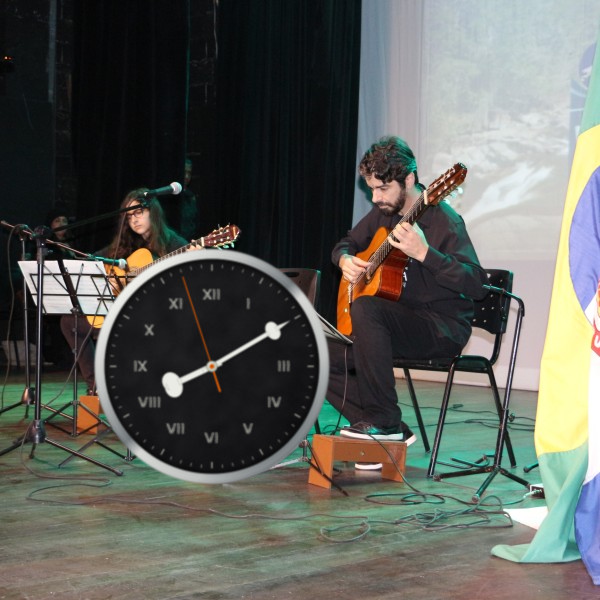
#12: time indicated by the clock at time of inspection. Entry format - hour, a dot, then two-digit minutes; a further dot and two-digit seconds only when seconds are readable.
8.09.57
